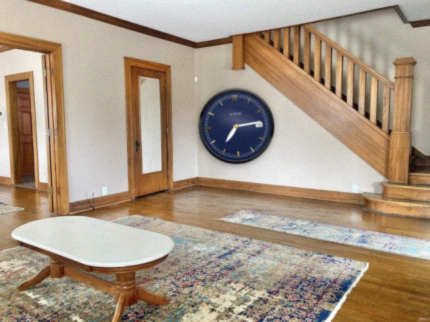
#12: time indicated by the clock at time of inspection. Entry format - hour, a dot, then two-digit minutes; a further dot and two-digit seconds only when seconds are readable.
7.14
